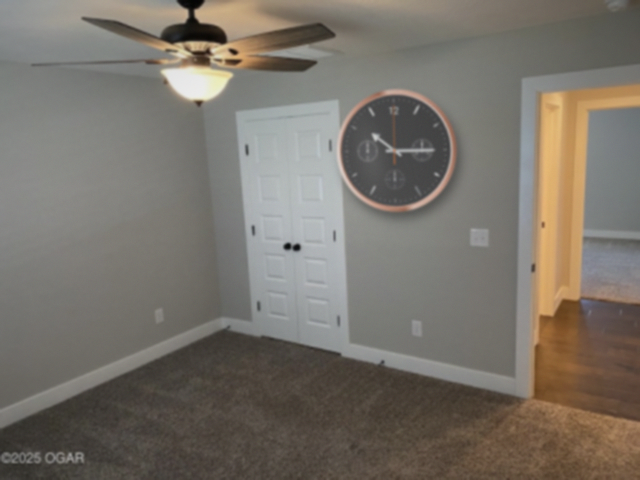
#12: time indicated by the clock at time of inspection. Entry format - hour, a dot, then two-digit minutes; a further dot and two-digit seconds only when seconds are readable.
10.15
